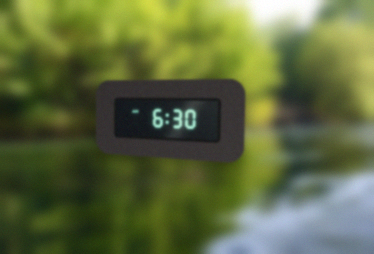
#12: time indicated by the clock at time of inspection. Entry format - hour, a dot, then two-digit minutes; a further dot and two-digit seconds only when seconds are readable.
6.30
